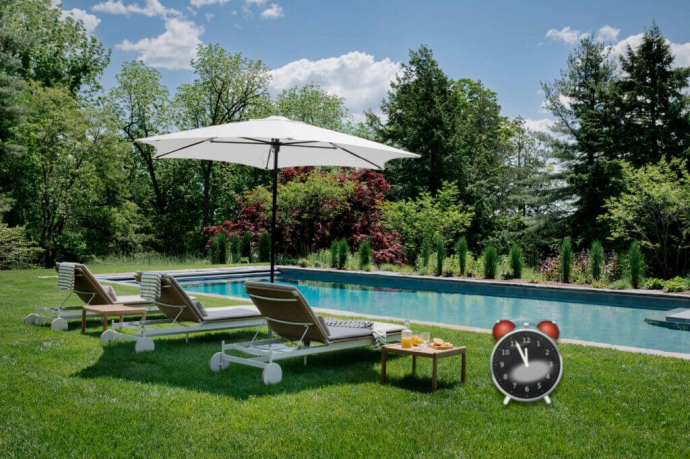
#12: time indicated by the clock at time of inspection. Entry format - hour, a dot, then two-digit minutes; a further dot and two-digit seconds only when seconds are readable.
11.56
